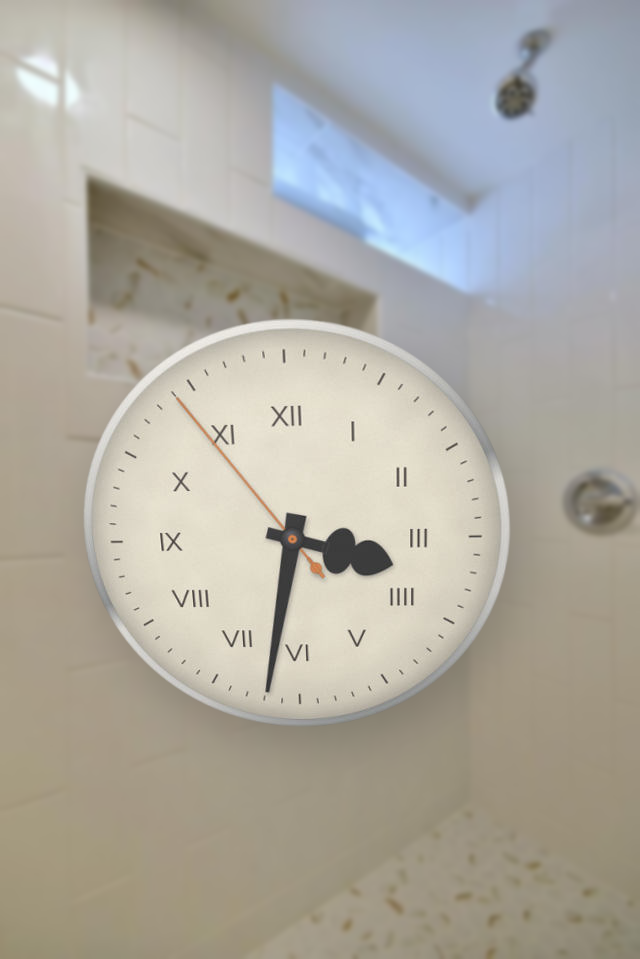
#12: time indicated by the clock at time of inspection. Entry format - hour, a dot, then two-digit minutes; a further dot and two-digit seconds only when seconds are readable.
3.31.54
